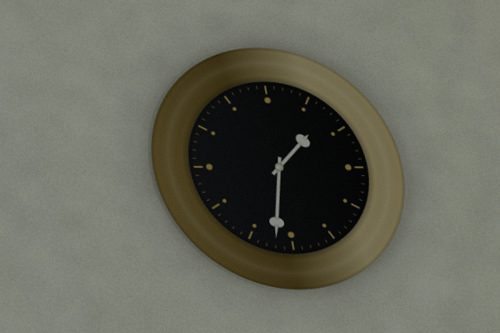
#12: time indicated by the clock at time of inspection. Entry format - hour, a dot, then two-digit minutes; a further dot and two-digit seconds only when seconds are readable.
1.32
